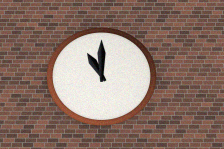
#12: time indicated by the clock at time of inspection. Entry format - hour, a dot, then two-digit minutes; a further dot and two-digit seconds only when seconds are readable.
11.00
